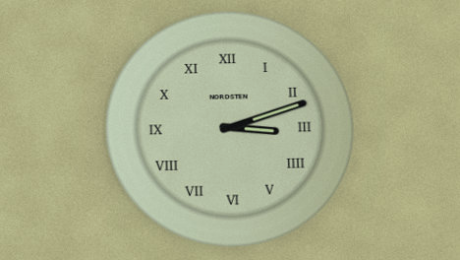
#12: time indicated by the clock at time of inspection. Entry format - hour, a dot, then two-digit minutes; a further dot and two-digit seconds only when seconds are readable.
3.12
